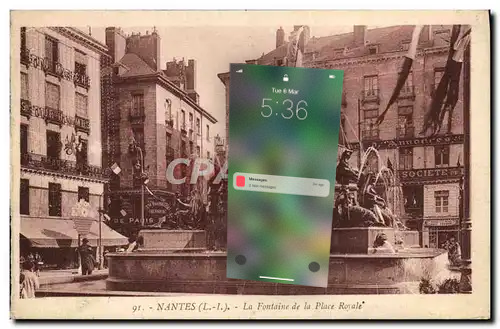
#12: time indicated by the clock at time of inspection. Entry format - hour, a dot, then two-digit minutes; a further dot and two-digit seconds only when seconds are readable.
5.36
